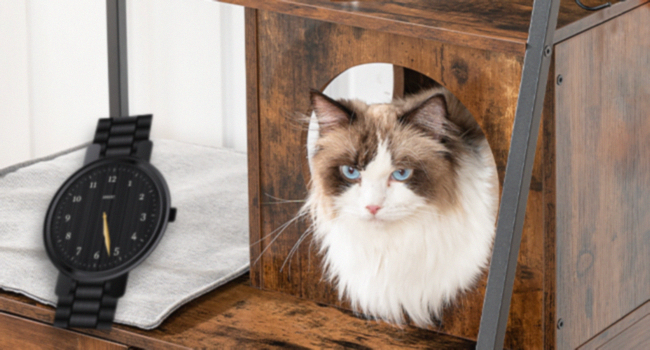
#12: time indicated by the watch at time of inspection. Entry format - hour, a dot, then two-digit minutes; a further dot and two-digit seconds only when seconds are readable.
5.27
